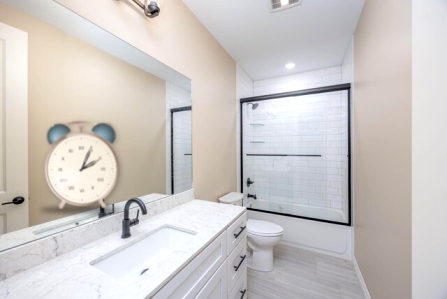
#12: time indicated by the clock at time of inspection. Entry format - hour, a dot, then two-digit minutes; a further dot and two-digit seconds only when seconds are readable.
2.04
